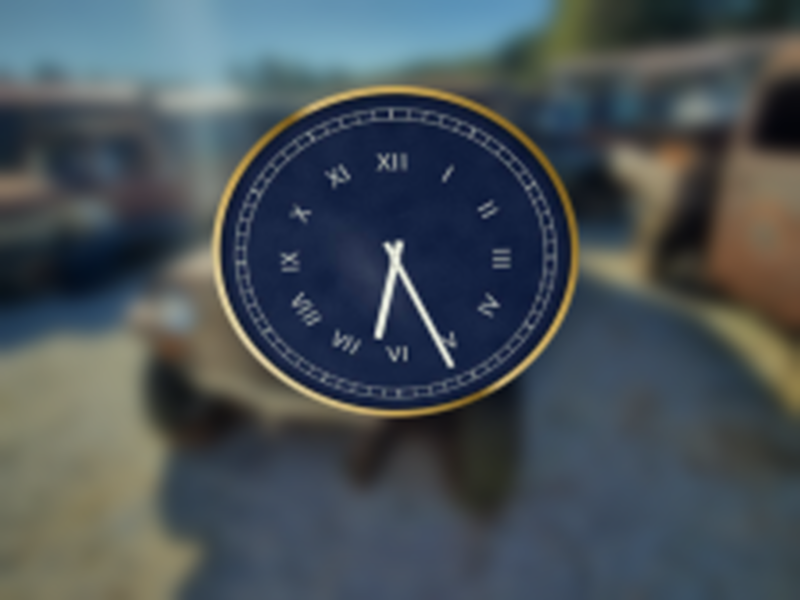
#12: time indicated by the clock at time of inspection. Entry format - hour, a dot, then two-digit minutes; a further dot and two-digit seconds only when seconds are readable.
6.26
